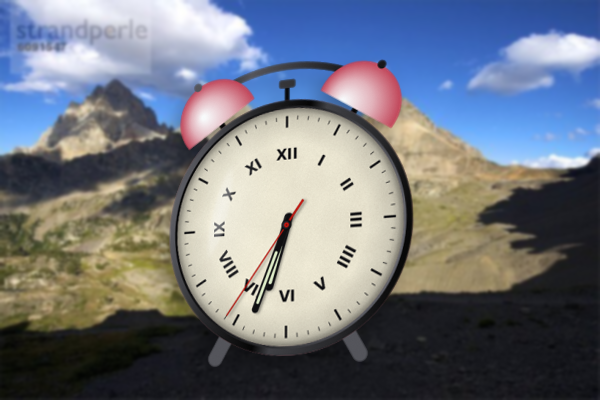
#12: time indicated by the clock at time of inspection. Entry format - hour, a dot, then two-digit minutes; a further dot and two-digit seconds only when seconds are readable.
6.33.36
